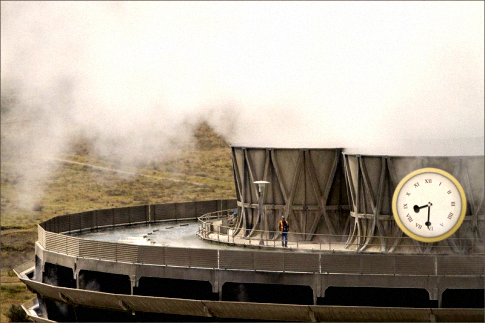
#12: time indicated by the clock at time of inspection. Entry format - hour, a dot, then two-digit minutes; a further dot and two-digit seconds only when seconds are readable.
8.31
